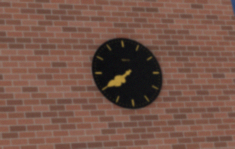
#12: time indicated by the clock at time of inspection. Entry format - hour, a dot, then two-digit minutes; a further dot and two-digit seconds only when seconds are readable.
7.40
